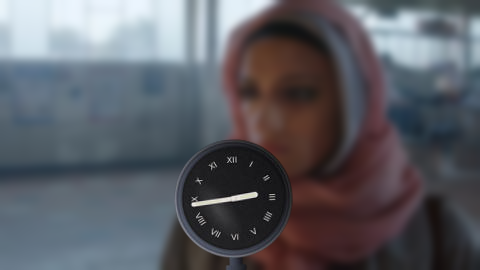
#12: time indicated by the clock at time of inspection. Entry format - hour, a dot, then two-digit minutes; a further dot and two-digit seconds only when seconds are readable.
2.44
